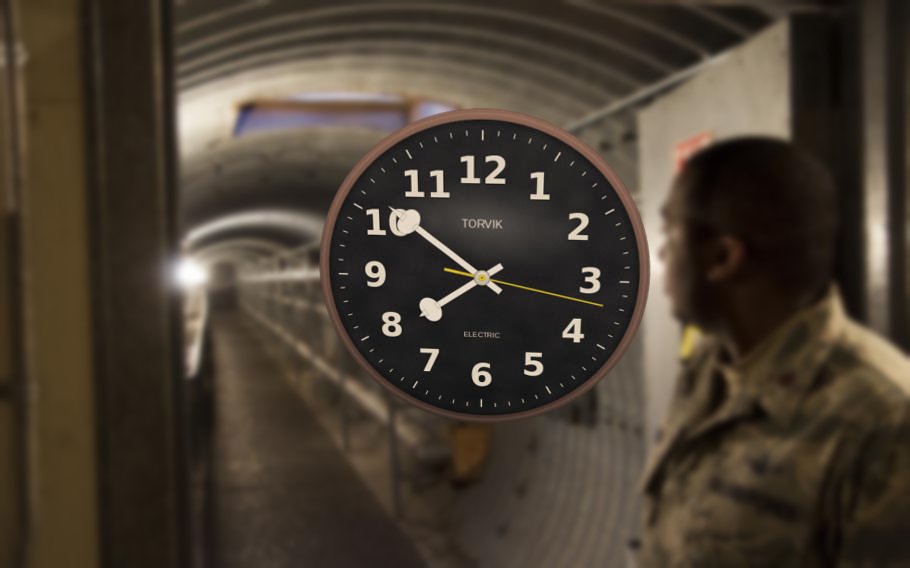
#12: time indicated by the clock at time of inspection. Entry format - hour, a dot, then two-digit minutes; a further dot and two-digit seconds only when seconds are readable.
7.51.17
